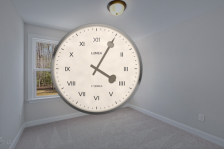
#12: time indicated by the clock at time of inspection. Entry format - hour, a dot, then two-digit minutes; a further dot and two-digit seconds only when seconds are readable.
4.05
